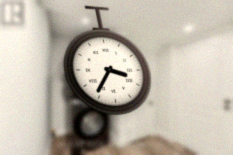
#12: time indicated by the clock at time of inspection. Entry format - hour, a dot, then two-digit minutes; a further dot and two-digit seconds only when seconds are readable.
3.36
